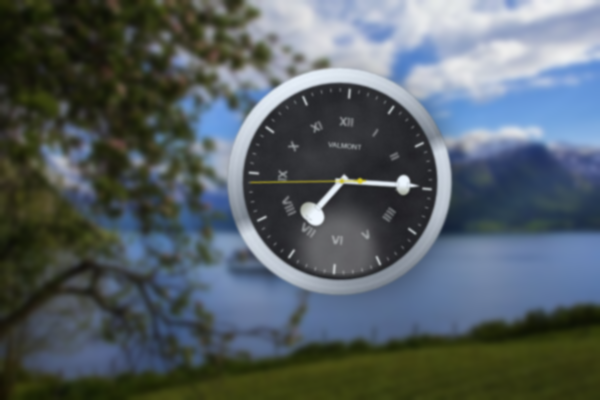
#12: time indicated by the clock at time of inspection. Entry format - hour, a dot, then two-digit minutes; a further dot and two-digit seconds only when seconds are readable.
7.14.44
